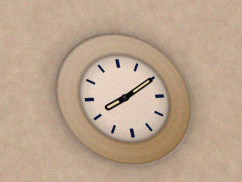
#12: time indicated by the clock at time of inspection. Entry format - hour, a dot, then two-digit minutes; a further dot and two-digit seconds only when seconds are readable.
8.10
